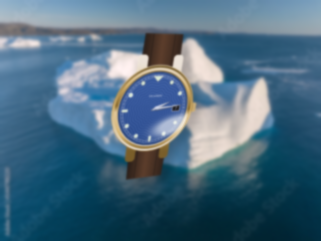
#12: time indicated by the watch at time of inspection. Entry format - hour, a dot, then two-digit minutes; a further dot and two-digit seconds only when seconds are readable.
2.14
